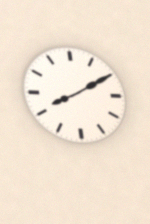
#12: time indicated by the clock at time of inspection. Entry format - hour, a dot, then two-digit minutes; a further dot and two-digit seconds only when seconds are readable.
8.10
